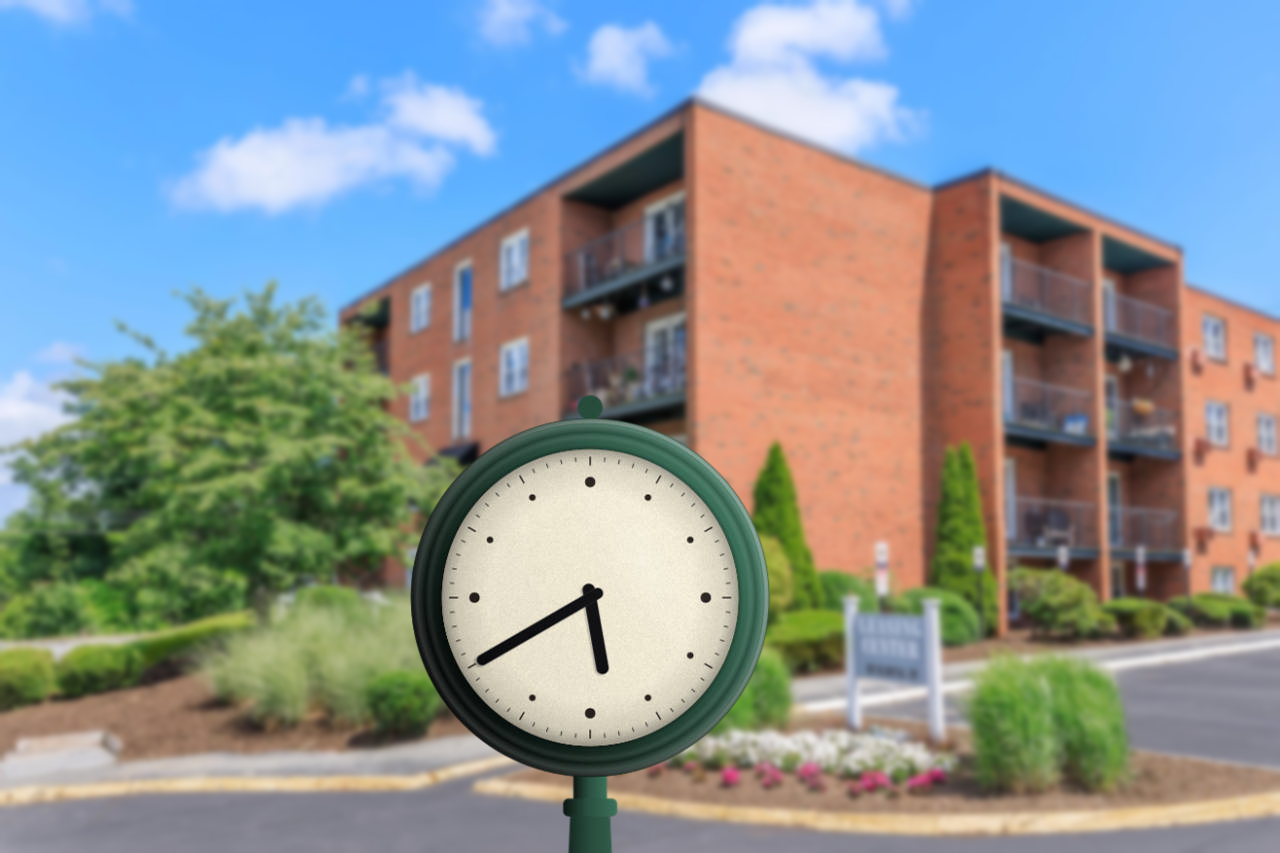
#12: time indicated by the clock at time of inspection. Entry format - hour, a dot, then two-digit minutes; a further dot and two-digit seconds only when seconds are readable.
5.40
